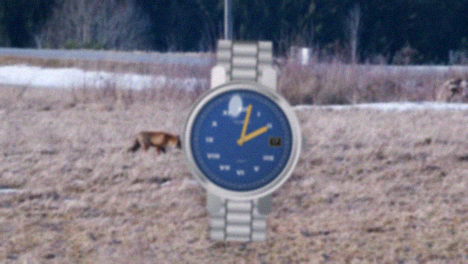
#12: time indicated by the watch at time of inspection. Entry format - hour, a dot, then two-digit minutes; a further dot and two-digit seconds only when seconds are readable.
2.02
